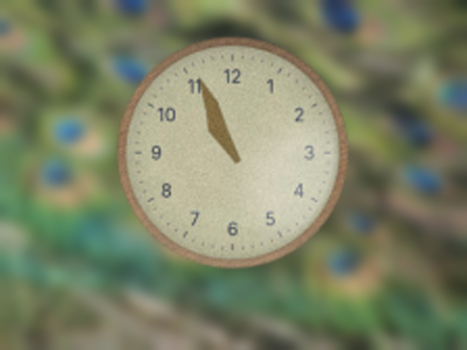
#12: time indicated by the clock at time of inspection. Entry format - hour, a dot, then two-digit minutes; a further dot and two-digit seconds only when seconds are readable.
10.56
